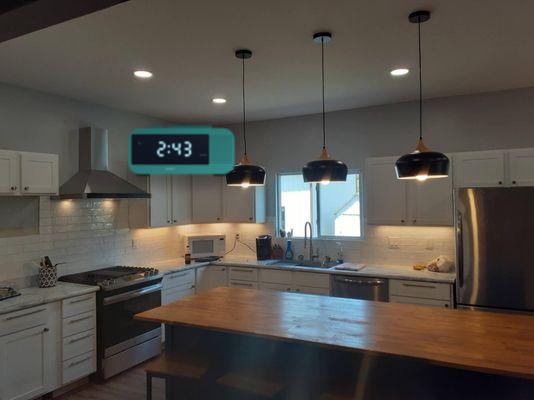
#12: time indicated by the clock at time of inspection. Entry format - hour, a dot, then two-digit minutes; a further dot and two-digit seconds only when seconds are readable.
2.43
